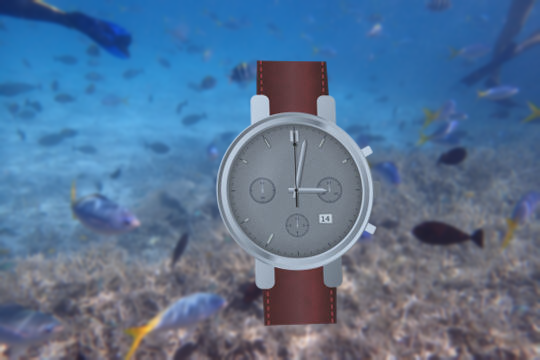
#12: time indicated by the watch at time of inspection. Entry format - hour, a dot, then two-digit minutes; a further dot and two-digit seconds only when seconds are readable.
3.02
